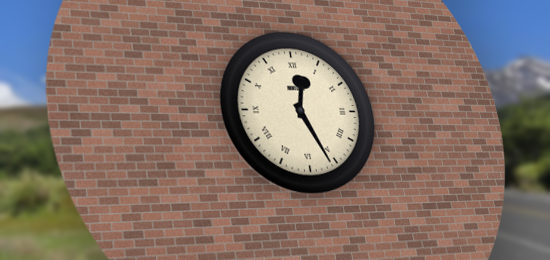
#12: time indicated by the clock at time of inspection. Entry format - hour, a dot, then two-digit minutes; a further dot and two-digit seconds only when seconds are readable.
12.26
